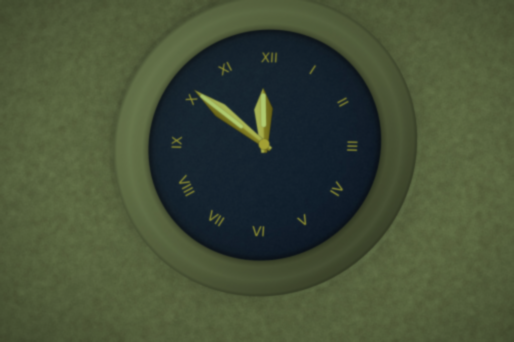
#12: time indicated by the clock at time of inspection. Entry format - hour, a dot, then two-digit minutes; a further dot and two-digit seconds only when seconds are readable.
11.51
